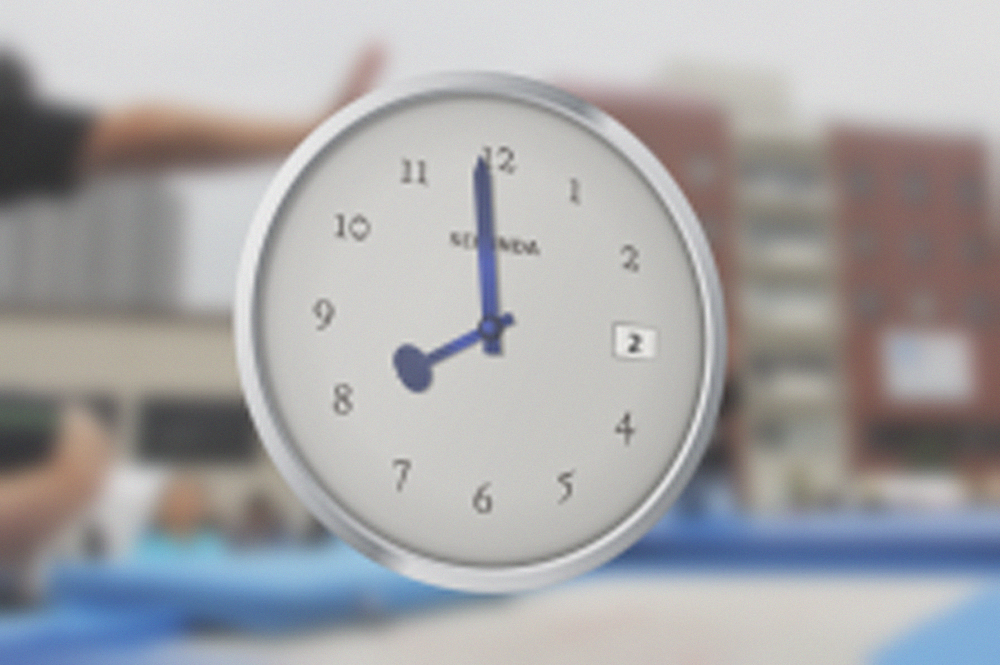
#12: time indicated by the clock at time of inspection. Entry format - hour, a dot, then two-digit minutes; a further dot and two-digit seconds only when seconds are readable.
7.59
